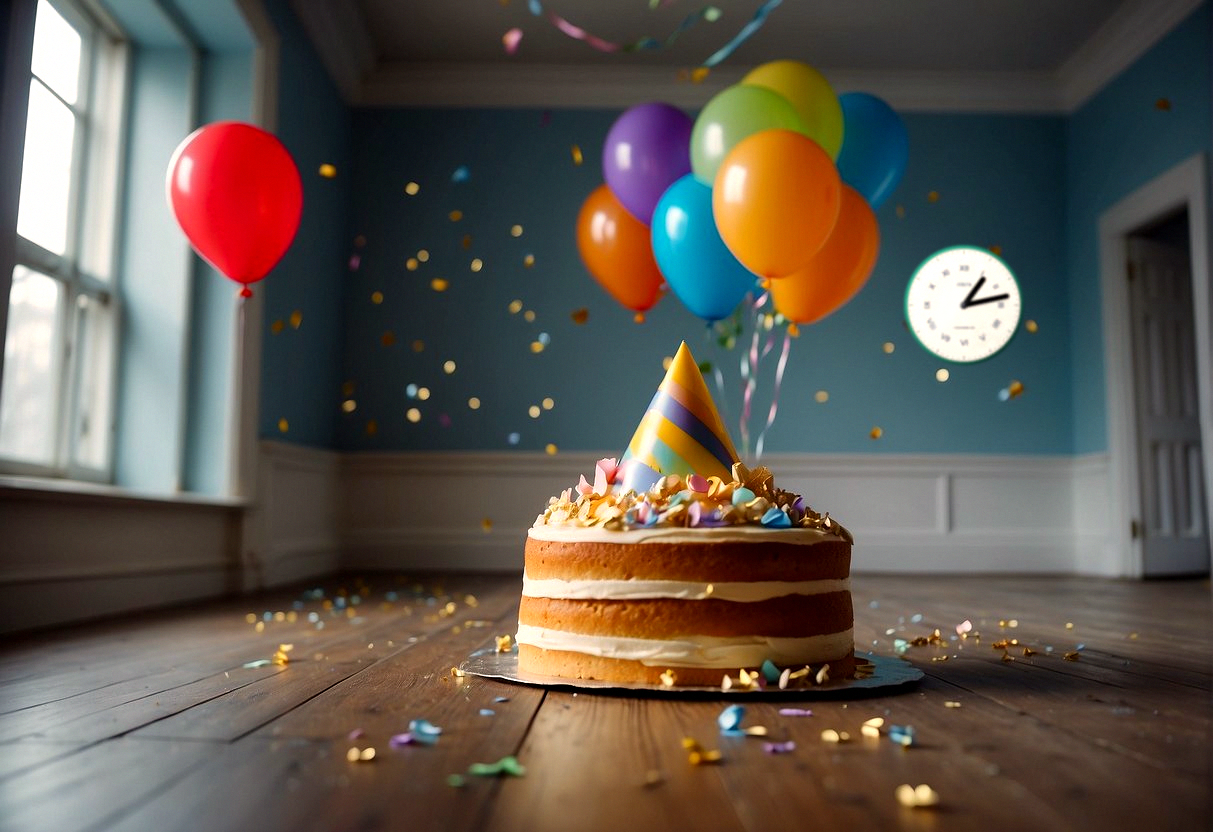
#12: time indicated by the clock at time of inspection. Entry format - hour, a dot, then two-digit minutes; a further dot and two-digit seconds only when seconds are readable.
1.13
